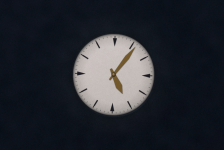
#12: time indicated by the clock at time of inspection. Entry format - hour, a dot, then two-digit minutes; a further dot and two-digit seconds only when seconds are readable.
5.06
